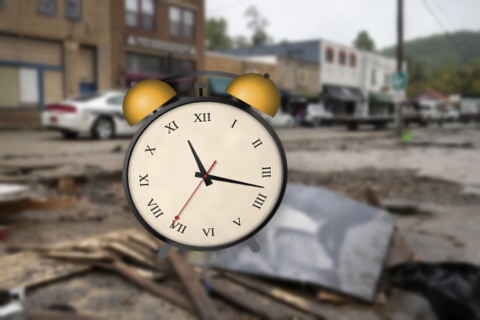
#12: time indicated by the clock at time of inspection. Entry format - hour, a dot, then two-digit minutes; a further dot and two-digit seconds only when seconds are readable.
11.17.36
